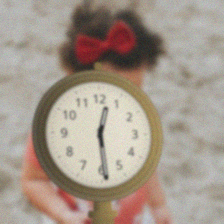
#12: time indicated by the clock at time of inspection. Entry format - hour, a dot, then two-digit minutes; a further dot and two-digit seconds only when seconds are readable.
12.29
